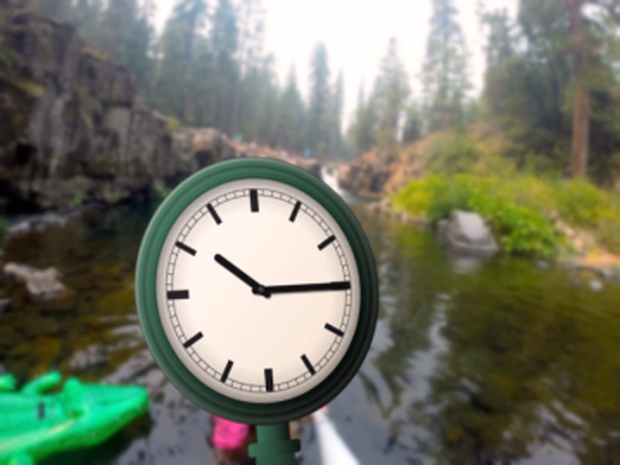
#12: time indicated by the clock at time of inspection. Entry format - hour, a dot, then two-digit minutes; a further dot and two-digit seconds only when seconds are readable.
10.15
